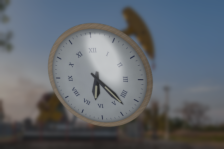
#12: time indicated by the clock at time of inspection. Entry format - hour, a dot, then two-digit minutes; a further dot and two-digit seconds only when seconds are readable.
6.23
